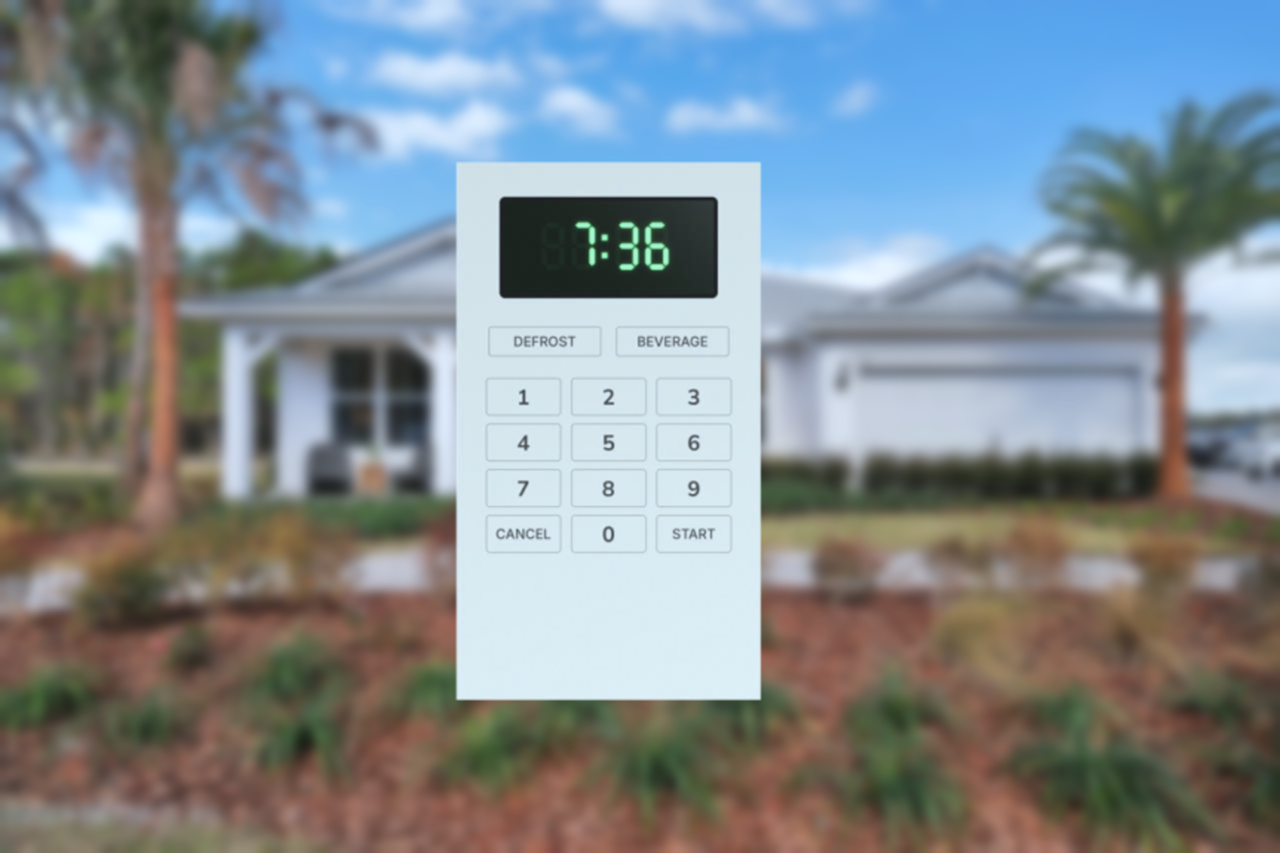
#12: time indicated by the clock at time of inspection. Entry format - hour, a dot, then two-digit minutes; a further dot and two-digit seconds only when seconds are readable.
7.36
